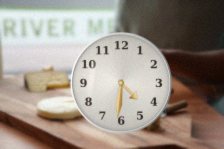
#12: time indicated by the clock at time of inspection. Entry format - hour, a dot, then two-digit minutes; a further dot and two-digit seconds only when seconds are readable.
4.31
